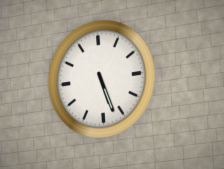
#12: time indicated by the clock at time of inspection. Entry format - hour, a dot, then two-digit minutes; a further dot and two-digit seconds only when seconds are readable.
5.27
